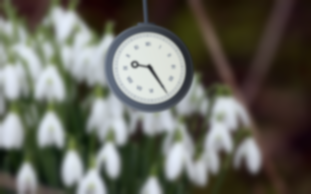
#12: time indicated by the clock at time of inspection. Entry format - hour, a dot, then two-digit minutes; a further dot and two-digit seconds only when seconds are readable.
9.25
